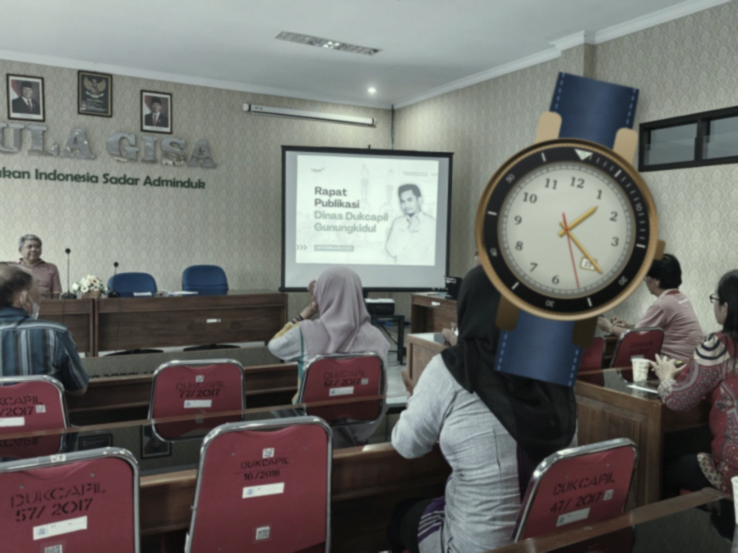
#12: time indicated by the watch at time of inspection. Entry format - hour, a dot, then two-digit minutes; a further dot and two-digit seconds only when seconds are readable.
1.21.26
